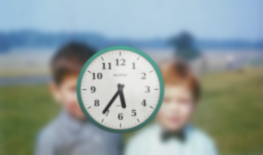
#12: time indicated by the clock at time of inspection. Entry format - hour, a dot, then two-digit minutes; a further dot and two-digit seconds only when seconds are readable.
5.36
